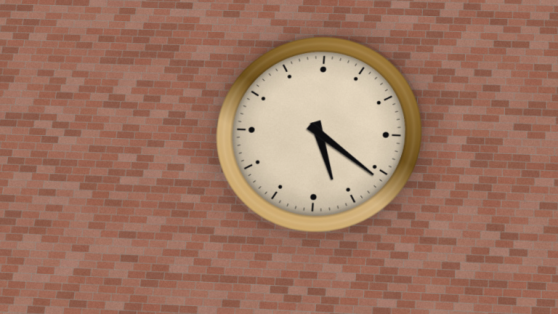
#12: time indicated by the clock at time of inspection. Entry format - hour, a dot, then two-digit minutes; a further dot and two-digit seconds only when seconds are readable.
5.21
